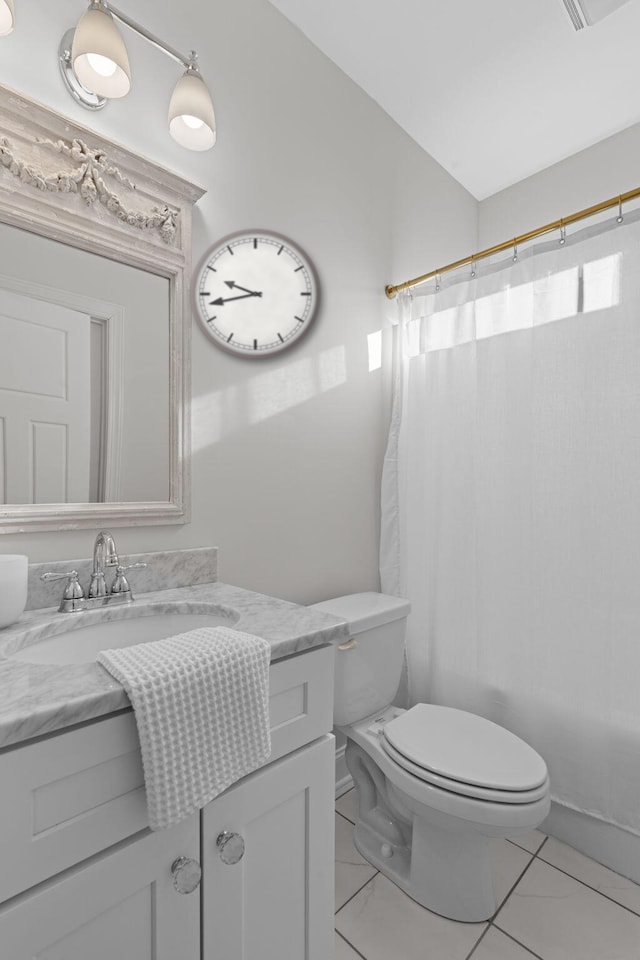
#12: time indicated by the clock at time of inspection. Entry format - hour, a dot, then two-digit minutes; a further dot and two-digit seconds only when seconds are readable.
9.43
